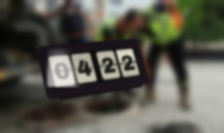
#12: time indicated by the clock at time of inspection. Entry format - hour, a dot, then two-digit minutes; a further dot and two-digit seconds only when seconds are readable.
4.22
